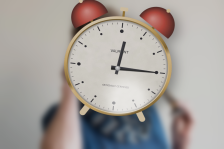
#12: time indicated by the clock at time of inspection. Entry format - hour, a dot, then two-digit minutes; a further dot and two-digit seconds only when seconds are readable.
12.15
